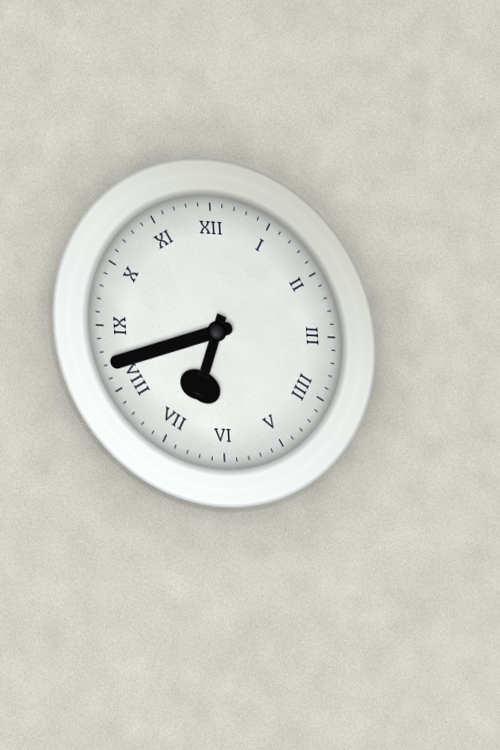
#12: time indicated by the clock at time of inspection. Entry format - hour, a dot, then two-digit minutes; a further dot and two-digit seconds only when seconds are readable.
6.42
